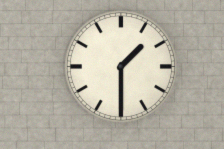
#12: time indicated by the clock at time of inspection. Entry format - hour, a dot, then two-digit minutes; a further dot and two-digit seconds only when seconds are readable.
1.30
